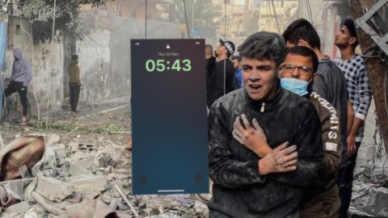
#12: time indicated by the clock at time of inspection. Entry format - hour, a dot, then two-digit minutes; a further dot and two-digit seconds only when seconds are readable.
5.43
